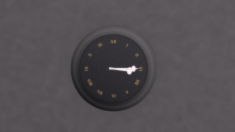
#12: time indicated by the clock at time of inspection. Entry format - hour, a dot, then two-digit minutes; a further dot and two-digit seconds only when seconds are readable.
3.15
